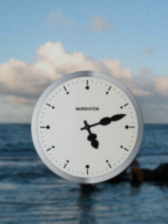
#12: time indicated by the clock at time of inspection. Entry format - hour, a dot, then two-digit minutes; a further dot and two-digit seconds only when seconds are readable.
5.12
